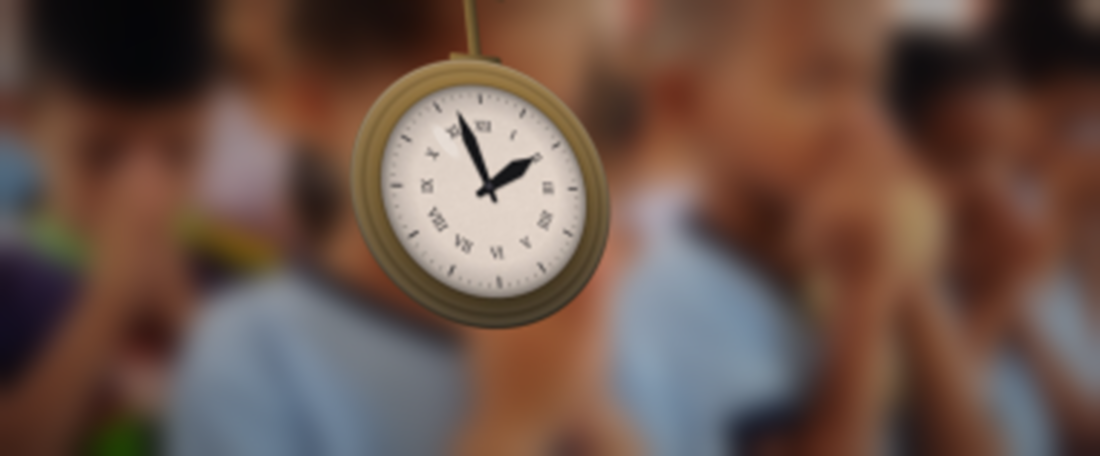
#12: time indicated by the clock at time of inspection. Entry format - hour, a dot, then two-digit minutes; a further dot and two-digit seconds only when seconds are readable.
1.57
